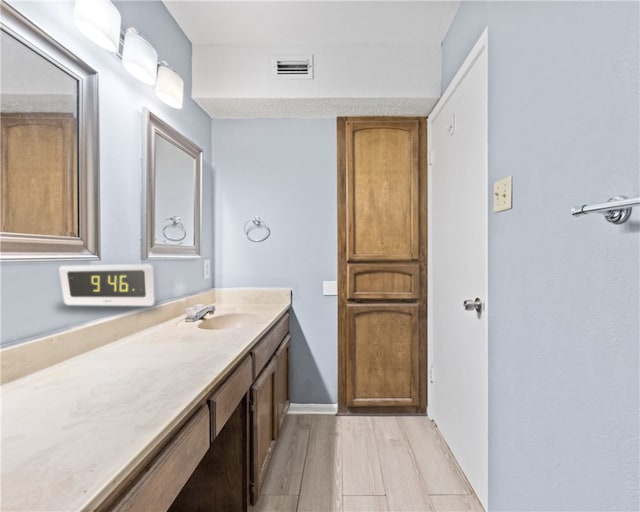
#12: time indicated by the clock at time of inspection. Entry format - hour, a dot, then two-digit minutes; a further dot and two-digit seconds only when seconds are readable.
9.46
